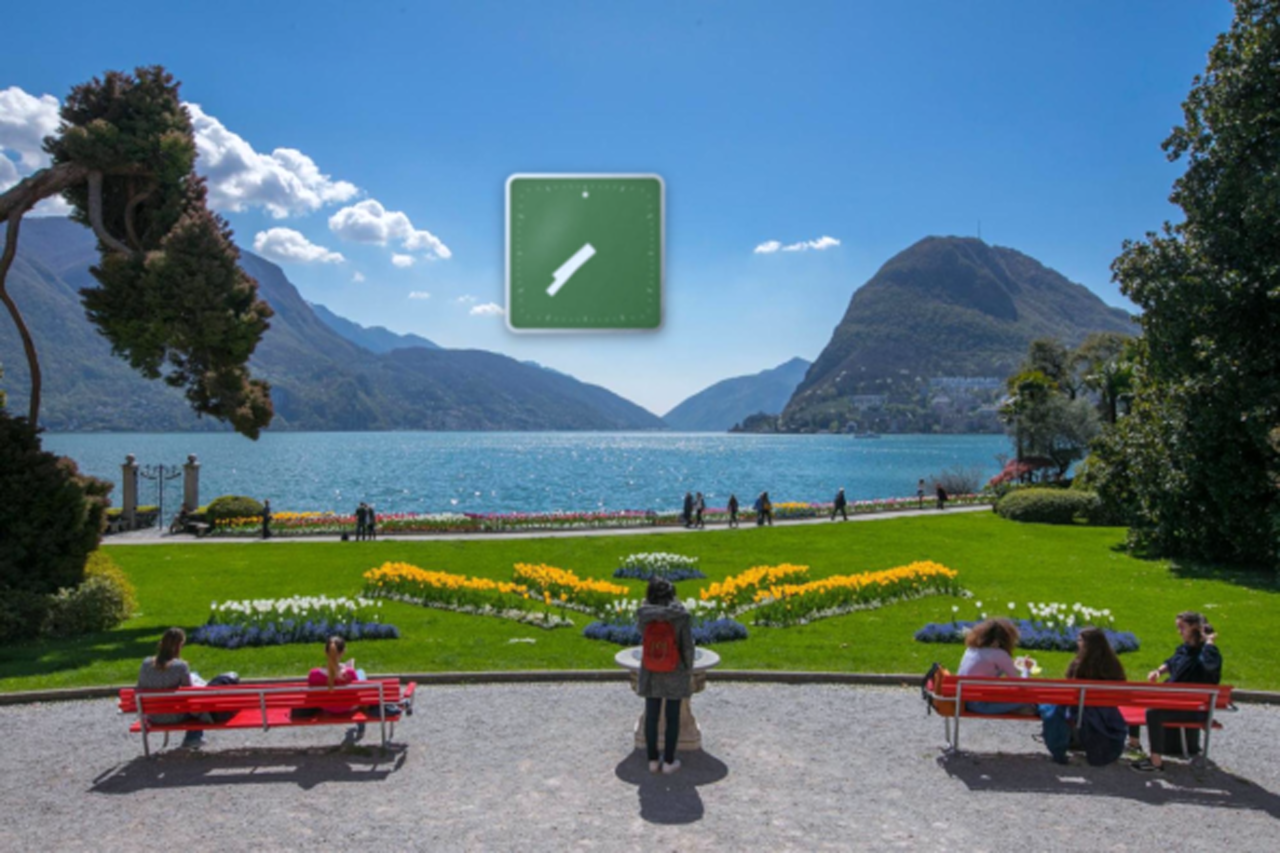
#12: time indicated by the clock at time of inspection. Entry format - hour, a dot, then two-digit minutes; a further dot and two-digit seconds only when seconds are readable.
7.37
